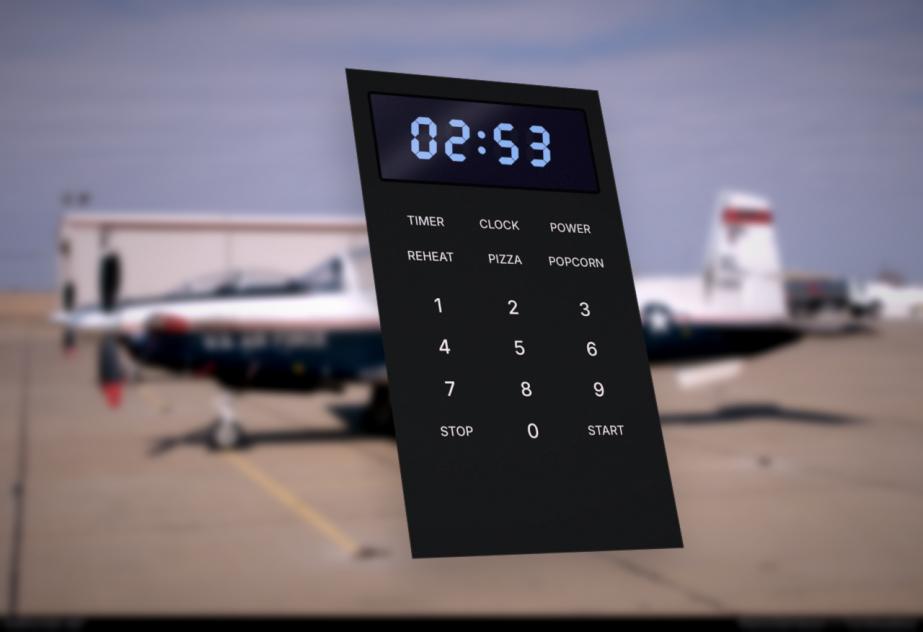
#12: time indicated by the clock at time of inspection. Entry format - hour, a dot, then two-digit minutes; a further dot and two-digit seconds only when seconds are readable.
2.53
